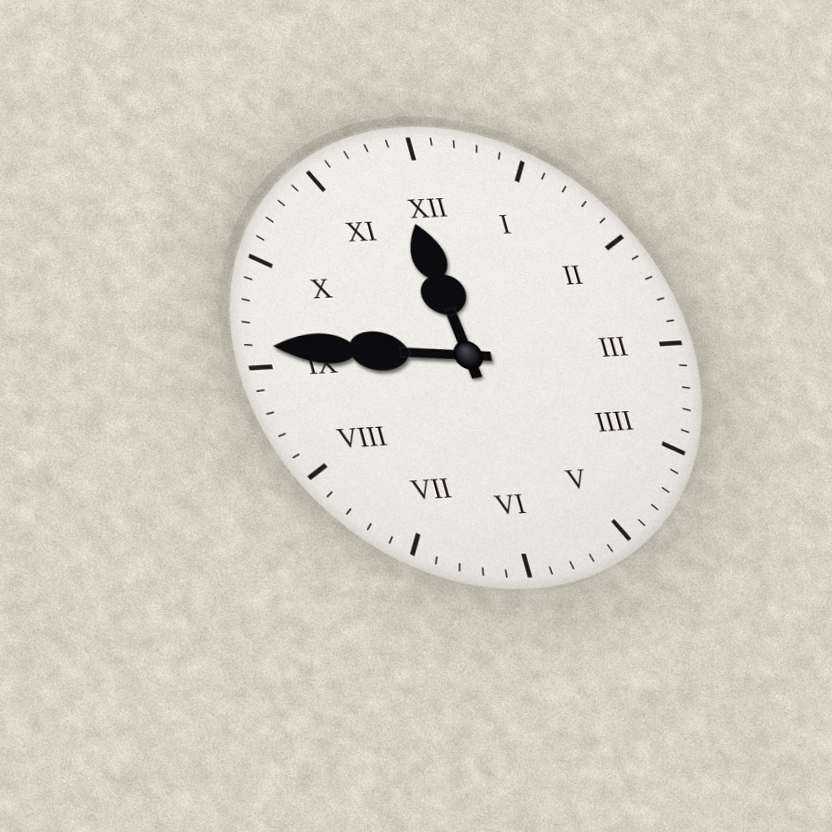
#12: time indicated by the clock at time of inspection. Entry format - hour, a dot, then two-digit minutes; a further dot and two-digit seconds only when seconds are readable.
11.46
